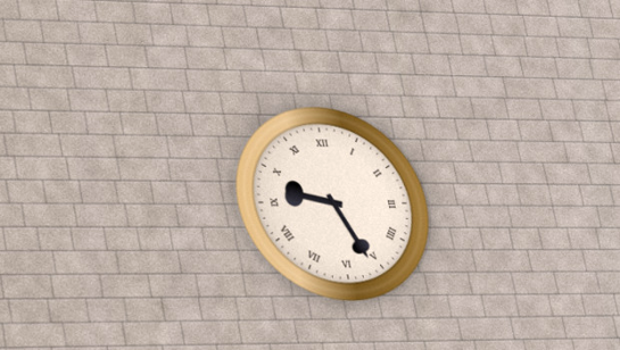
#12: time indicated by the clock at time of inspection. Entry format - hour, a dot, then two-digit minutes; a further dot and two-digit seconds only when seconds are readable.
9.26
